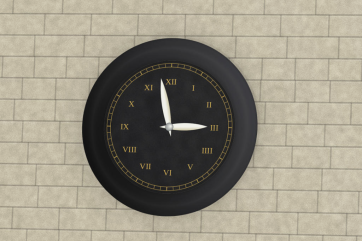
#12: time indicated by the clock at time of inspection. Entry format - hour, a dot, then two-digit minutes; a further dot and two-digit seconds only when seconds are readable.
2.58
